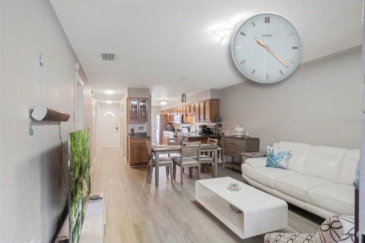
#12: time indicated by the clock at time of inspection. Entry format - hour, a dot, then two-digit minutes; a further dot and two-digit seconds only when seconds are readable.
10.22
